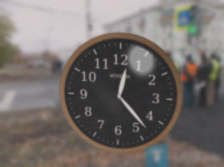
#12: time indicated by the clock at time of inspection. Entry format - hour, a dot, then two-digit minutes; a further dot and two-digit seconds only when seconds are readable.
12.23
